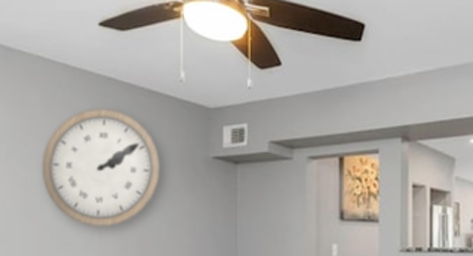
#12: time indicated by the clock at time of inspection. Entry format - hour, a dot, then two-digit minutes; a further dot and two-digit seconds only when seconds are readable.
2.09
